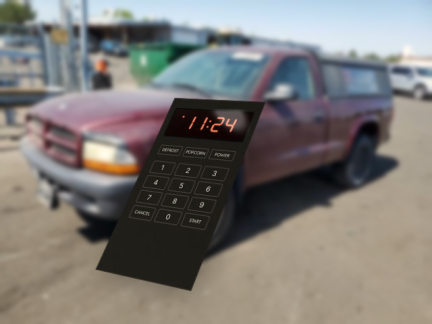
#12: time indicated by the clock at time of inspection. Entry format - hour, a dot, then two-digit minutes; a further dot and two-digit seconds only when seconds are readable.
11.24
